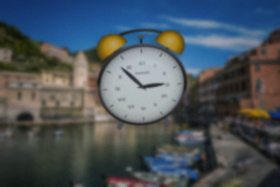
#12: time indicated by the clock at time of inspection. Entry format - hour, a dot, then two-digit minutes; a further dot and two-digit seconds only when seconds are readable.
2.53
